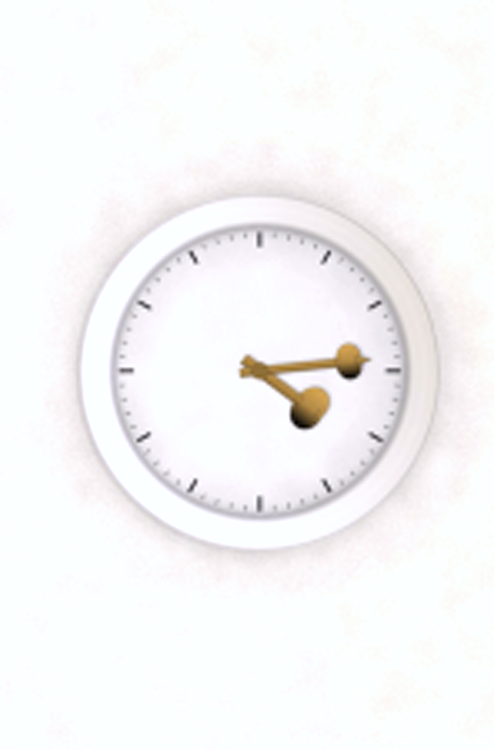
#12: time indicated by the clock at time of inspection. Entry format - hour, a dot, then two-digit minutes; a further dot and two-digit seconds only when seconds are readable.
4.14
